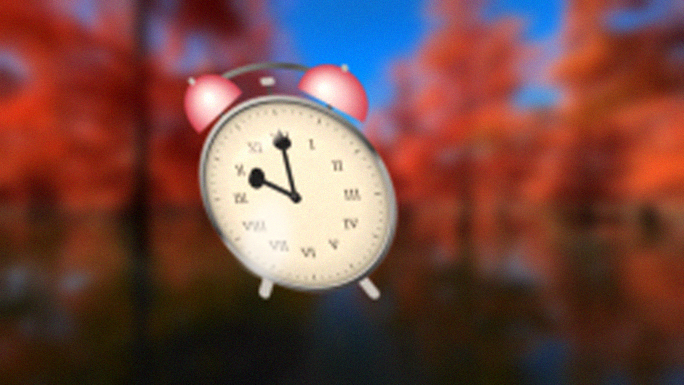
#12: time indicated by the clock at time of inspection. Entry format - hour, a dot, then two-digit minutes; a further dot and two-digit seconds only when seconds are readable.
10.00
